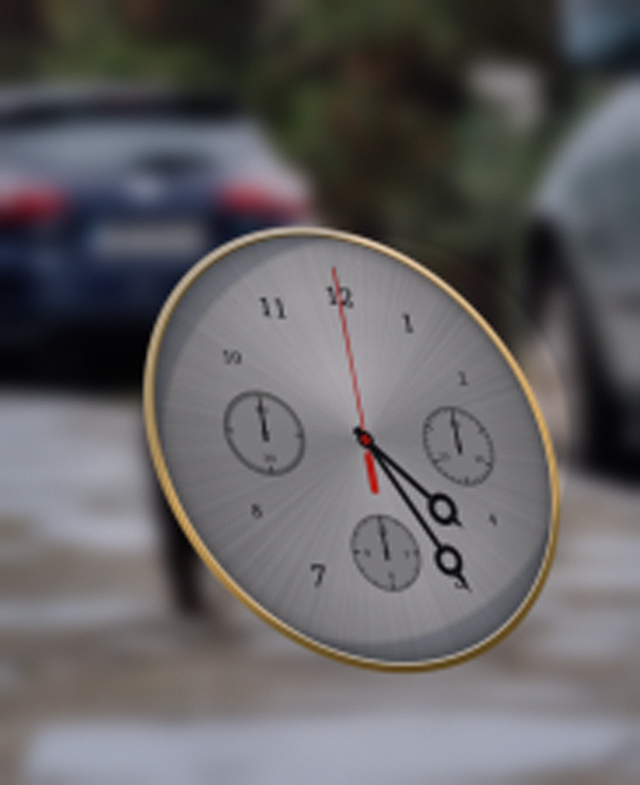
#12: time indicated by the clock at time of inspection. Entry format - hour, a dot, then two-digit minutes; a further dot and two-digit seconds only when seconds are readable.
4.25
